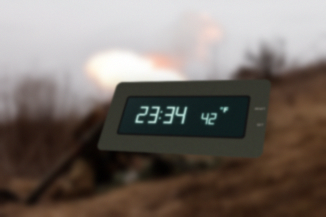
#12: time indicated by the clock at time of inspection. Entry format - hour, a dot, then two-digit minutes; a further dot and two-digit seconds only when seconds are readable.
23.34
